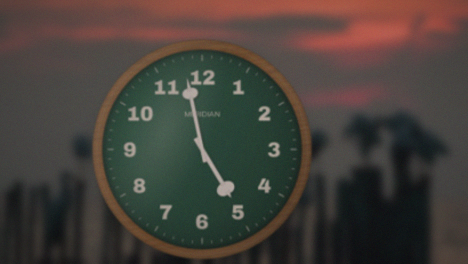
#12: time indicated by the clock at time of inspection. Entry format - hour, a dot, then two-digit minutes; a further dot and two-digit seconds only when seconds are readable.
4.58
